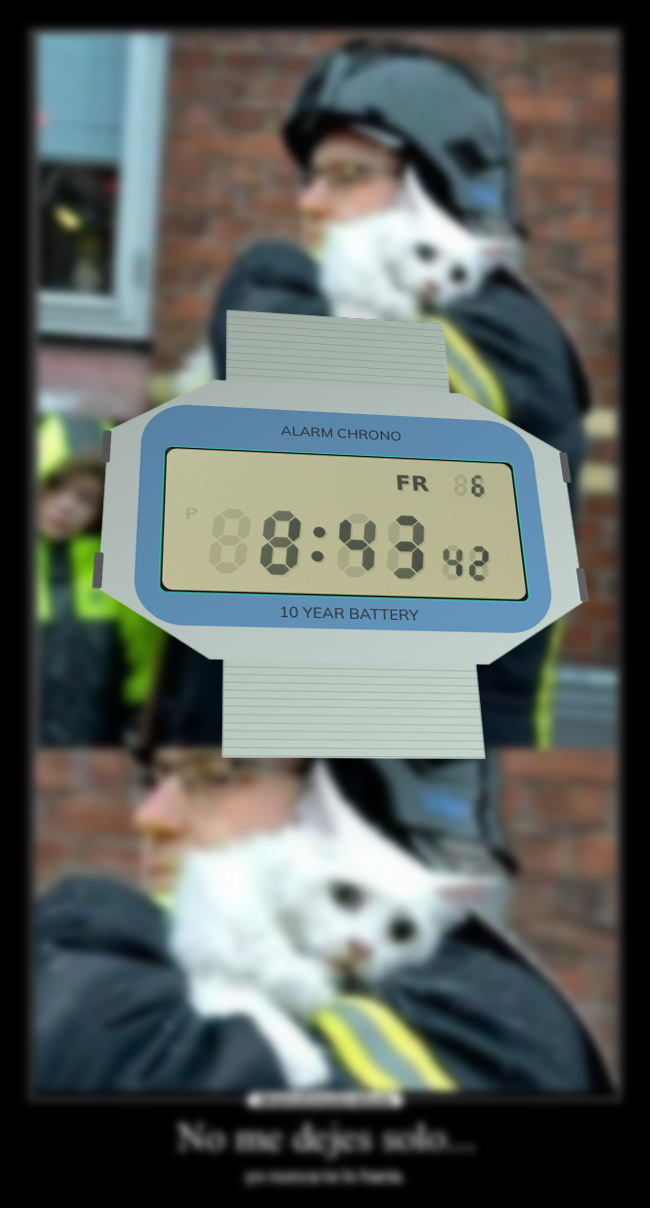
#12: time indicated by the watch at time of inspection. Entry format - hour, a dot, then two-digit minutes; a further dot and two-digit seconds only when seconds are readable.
8.43.42
